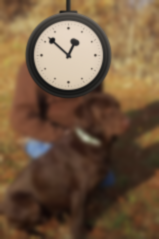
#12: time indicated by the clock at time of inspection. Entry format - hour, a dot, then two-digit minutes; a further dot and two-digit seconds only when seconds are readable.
12.52
